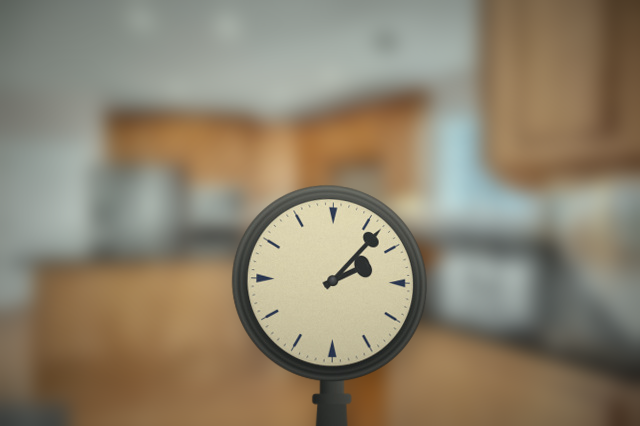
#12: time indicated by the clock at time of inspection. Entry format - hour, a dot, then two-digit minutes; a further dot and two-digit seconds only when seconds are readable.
2.07
